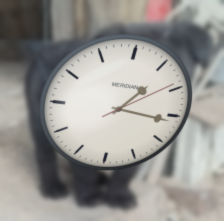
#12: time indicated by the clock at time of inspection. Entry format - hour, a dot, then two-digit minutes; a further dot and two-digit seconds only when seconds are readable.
1.16.09
